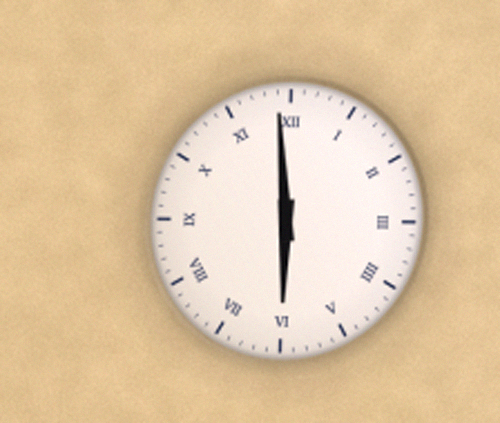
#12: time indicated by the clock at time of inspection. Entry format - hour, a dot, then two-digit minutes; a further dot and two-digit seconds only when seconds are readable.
5.59
